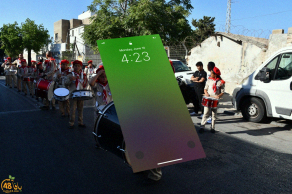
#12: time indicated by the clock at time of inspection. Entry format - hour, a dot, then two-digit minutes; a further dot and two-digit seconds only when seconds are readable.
4.23
